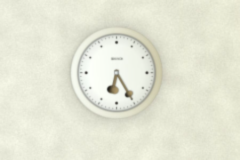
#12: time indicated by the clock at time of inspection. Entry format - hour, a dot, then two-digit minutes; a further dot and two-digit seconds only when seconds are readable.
6.25
